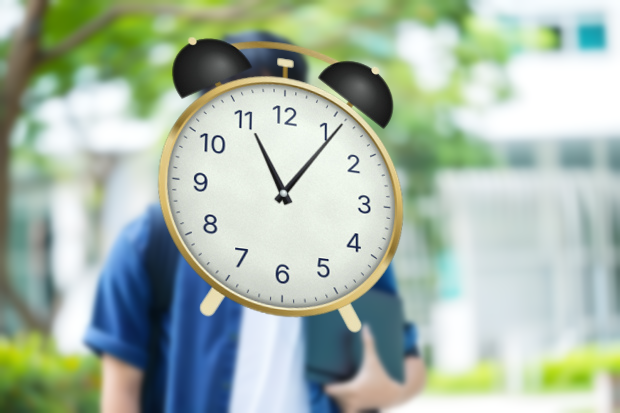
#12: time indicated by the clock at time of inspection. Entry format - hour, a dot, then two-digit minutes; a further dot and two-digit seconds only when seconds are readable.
11.06
